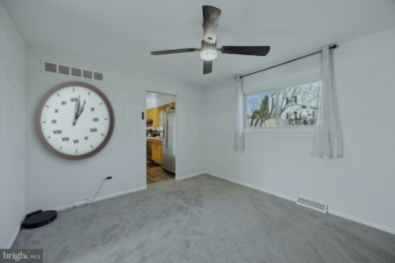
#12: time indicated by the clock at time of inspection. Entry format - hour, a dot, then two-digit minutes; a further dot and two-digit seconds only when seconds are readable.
1.02
